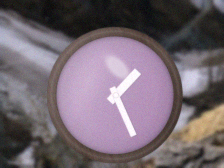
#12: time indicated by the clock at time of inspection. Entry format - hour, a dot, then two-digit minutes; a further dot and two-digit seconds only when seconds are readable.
1.26
